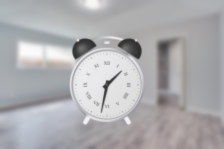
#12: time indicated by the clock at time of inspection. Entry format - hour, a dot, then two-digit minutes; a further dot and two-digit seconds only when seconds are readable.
1.32
